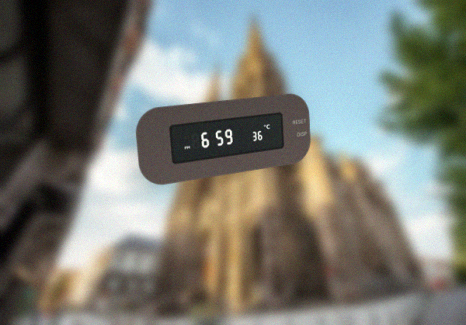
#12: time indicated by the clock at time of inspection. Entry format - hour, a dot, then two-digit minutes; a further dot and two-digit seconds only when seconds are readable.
6.59
